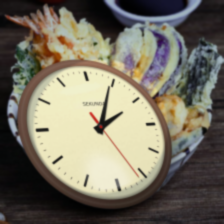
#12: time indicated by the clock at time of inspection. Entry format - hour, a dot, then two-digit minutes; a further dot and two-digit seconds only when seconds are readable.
2.04.26
